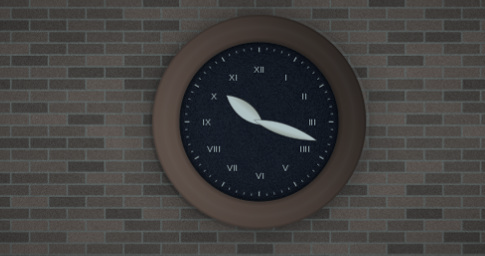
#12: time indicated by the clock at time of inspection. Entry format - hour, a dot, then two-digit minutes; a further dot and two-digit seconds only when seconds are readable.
10.18
